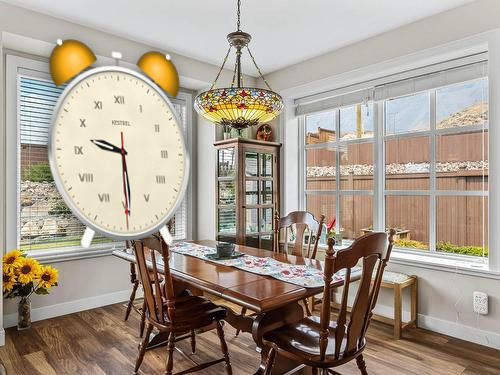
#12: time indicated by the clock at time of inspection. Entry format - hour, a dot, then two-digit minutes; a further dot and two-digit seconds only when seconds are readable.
9.29.30
